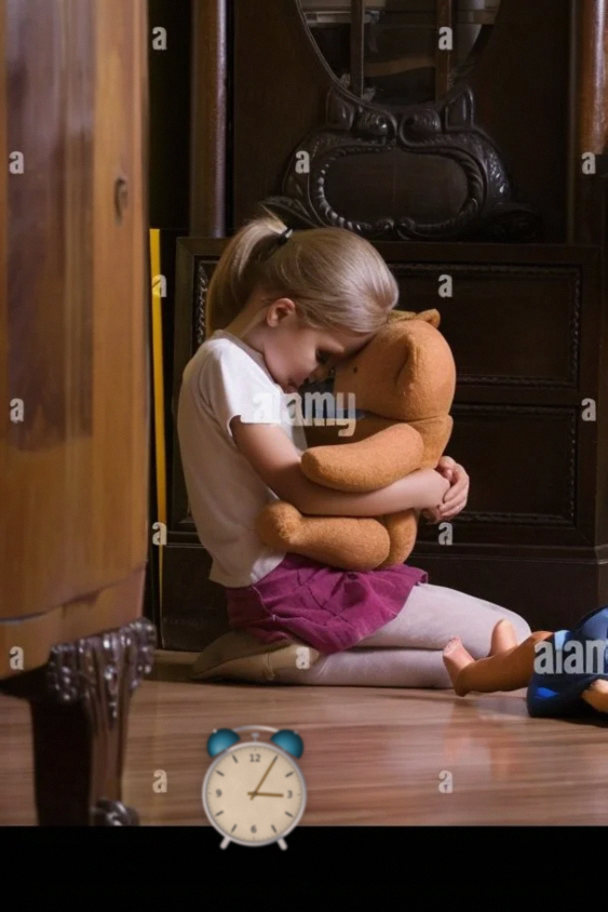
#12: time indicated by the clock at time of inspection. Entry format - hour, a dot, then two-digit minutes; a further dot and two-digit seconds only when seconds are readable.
3.05
